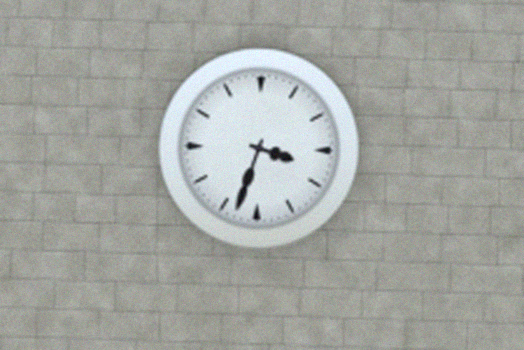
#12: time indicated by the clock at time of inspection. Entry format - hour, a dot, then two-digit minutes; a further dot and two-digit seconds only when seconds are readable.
3.33
